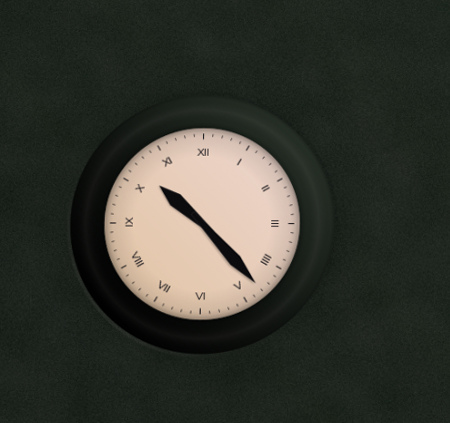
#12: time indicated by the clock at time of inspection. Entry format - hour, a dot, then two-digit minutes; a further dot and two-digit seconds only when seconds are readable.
10.23
